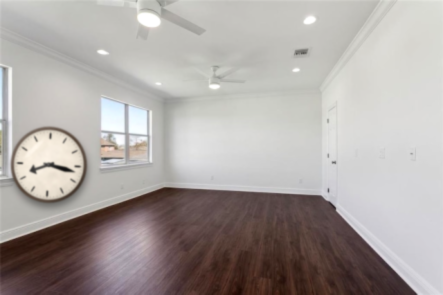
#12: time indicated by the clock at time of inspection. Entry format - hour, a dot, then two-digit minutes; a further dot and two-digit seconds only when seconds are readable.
8.17
